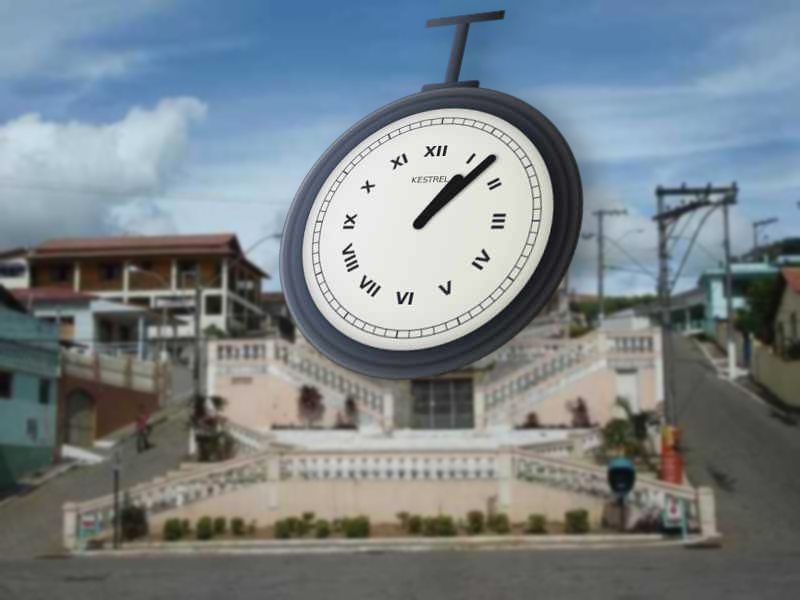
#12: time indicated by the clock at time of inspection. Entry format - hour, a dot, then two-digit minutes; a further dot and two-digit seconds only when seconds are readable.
1.07
